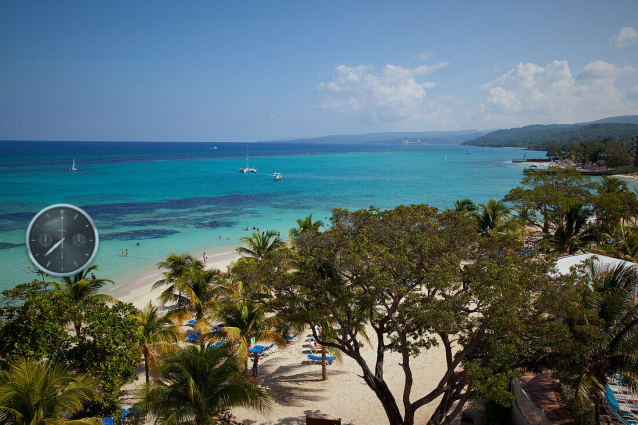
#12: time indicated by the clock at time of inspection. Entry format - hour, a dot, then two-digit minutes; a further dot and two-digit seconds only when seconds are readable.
7.38
